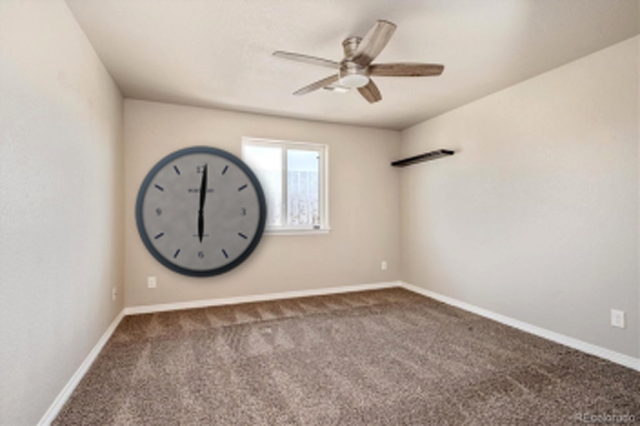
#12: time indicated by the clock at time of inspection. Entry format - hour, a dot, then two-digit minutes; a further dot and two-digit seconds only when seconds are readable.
6.01
